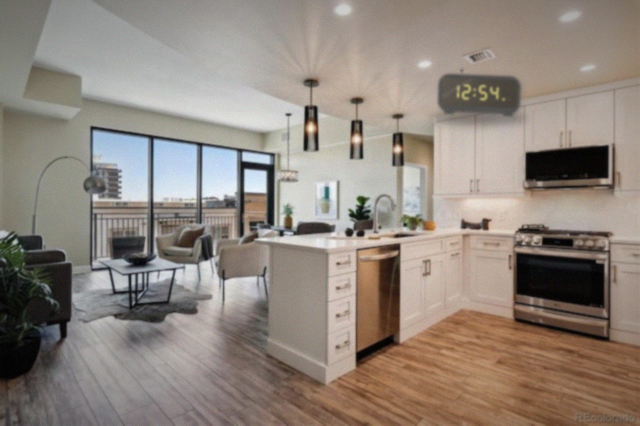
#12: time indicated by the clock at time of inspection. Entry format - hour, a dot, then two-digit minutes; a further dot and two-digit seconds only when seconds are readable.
12.54
